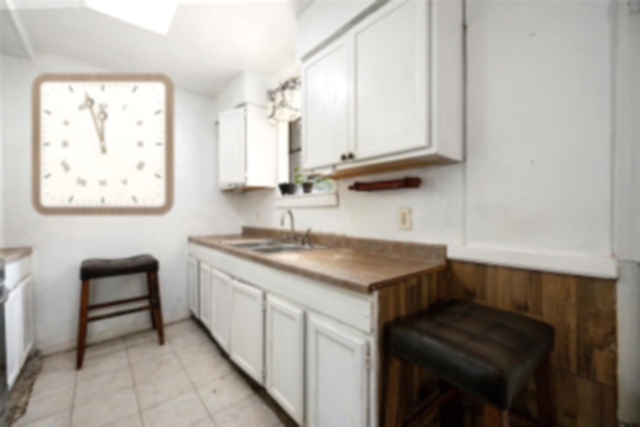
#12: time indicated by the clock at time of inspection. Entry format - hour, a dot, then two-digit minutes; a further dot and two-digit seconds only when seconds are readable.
11.57
